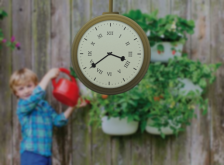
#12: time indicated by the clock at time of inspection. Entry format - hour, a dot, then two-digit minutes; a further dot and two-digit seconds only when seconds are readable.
3.39
